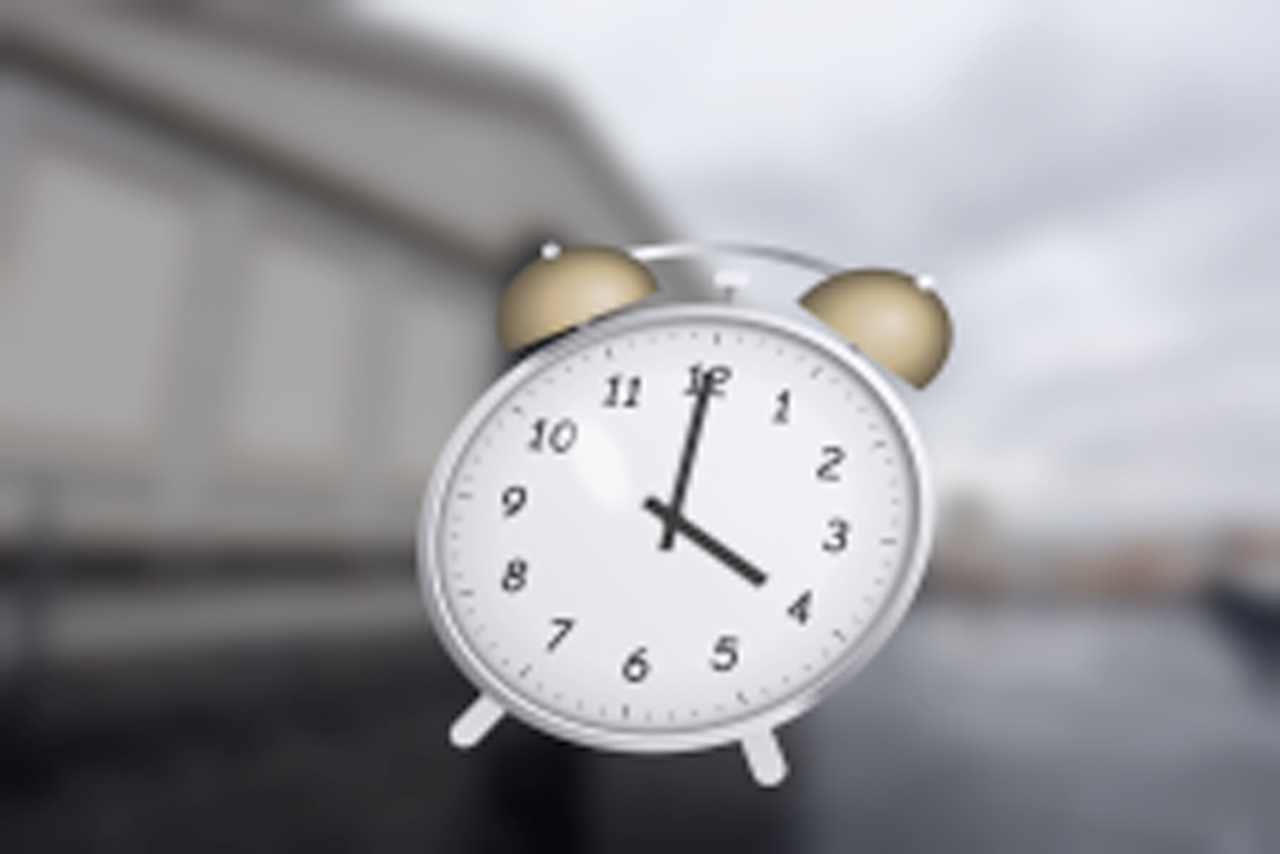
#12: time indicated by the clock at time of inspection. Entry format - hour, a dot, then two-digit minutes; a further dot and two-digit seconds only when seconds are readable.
4.00
